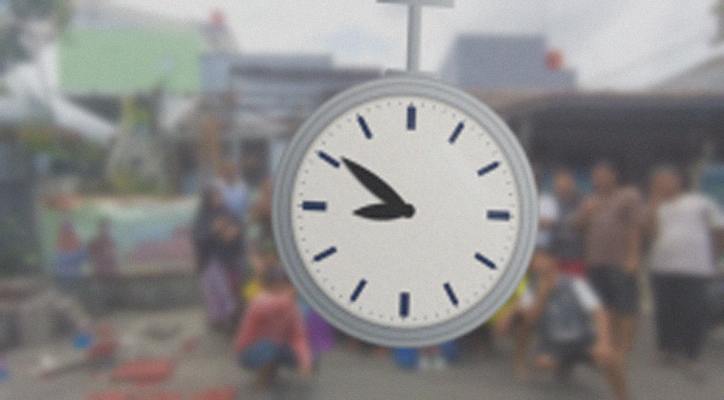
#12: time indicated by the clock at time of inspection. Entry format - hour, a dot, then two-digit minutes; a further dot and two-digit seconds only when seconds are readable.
8.51
